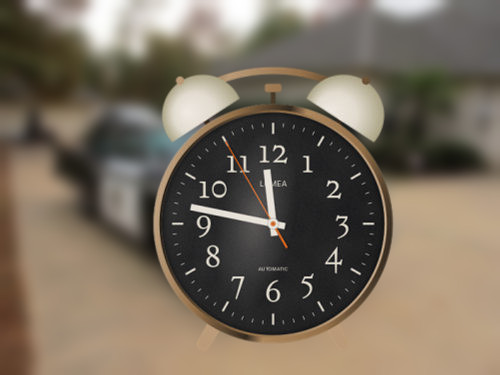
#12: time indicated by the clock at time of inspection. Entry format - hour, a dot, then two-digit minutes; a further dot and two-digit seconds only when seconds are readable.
11.46.55
